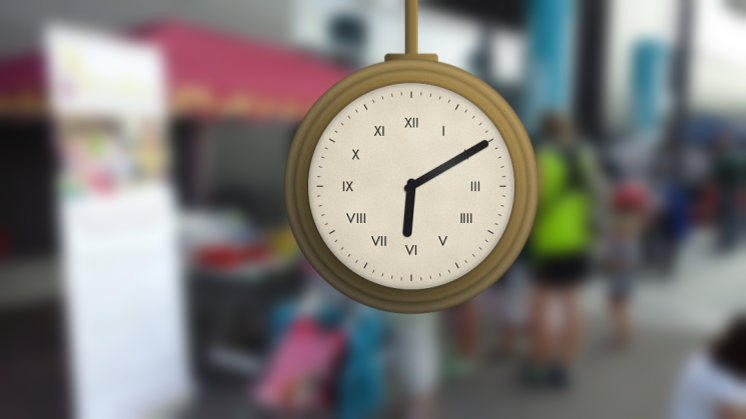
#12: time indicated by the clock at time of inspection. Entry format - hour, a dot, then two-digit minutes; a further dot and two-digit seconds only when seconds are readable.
6.10
